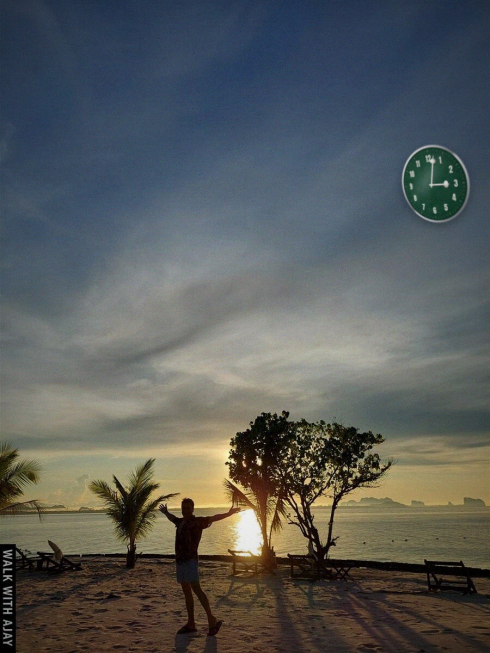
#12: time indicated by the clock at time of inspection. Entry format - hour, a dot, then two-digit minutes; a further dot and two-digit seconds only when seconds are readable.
3.02
